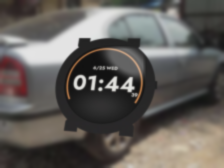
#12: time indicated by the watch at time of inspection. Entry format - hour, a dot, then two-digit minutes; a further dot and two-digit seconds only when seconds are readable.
1.44
